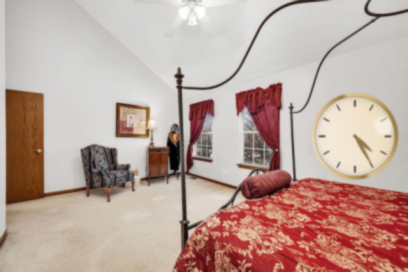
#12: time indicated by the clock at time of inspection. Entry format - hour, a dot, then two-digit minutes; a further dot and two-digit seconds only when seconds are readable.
4.25
